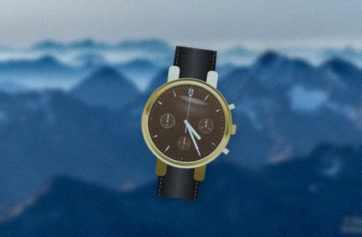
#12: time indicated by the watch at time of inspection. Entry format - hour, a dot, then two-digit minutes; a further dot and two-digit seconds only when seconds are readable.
4.25
